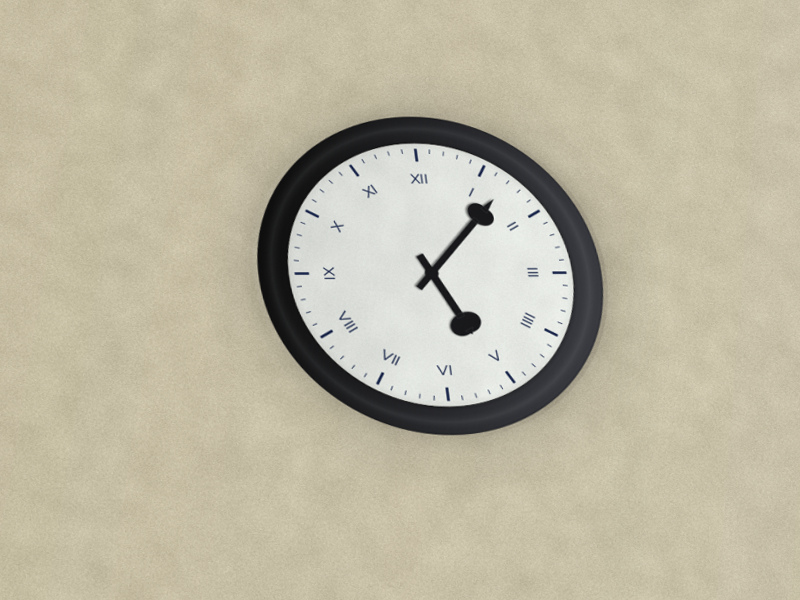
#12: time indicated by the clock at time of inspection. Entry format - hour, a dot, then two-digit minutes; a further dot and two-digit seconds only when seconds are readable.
5.07
